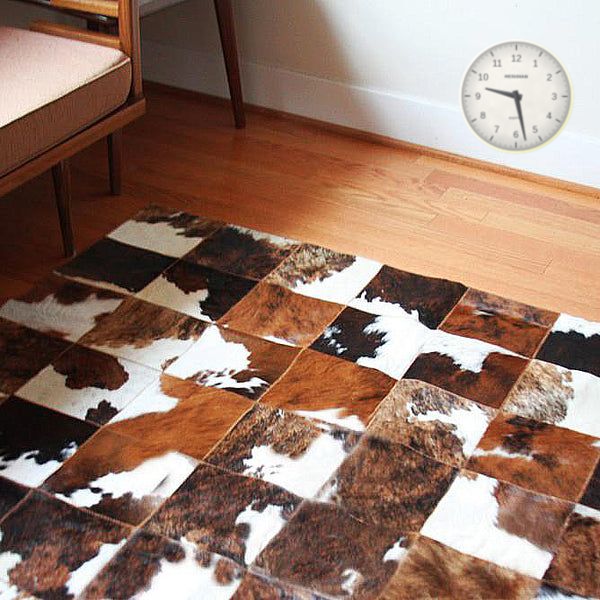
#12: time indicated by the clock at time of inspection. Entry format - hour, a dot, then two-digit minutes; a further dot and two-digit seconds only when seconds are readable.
9.28
